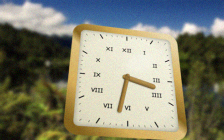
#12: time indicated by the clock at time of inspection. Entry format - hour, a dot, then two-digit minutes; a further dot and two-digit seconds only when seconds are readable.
3.32
